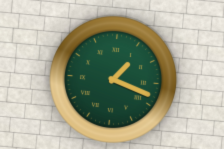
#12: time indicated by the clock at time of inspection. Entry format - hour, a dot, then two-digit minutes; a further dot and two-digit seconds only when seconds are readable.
1.18
